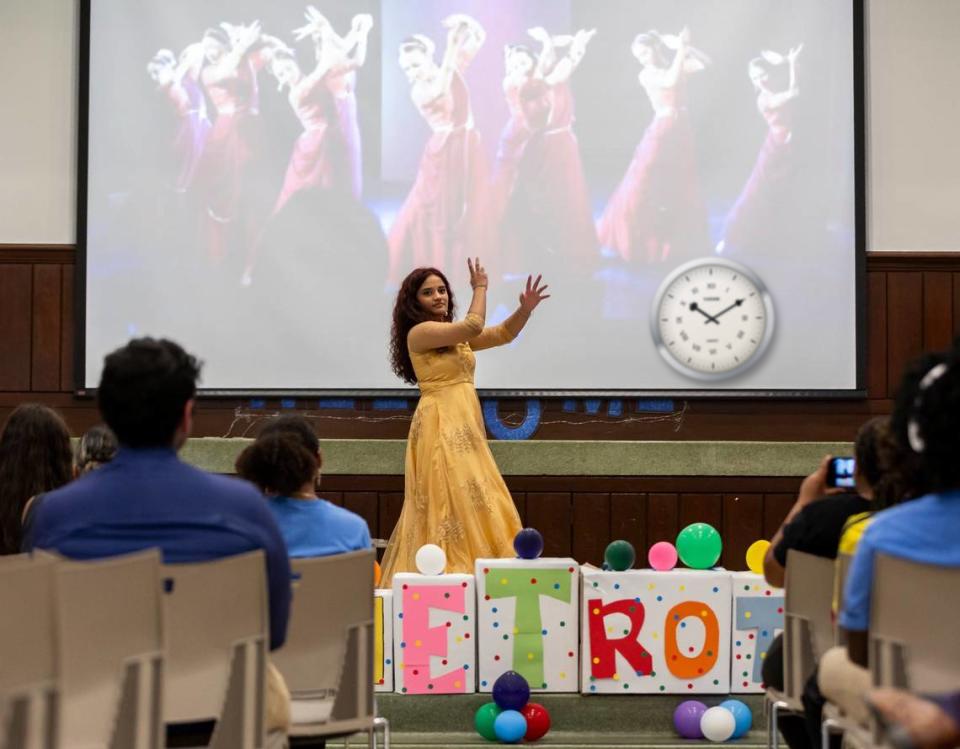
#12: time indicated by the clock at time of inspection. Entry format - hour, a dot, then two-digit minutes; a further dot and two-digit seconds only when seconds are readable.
10.10
